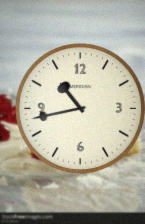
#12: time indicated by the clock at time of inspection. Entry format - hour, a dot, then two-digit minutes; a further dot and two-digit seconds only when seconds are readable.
10.43
